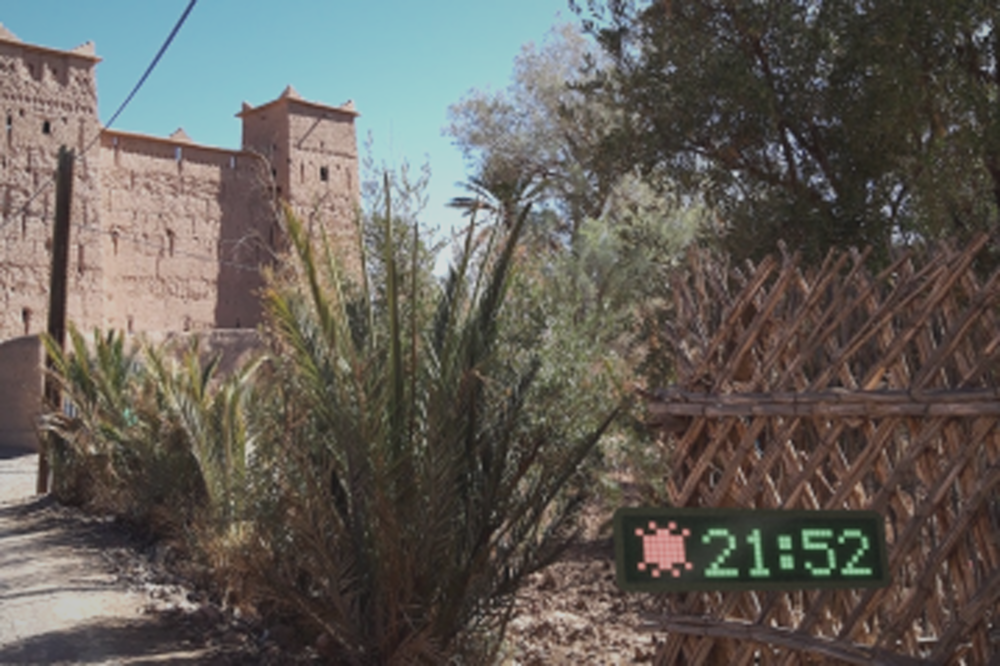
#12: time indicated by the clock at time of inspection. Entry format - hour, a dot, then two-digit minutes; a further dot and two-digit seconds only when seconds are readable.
21.52
